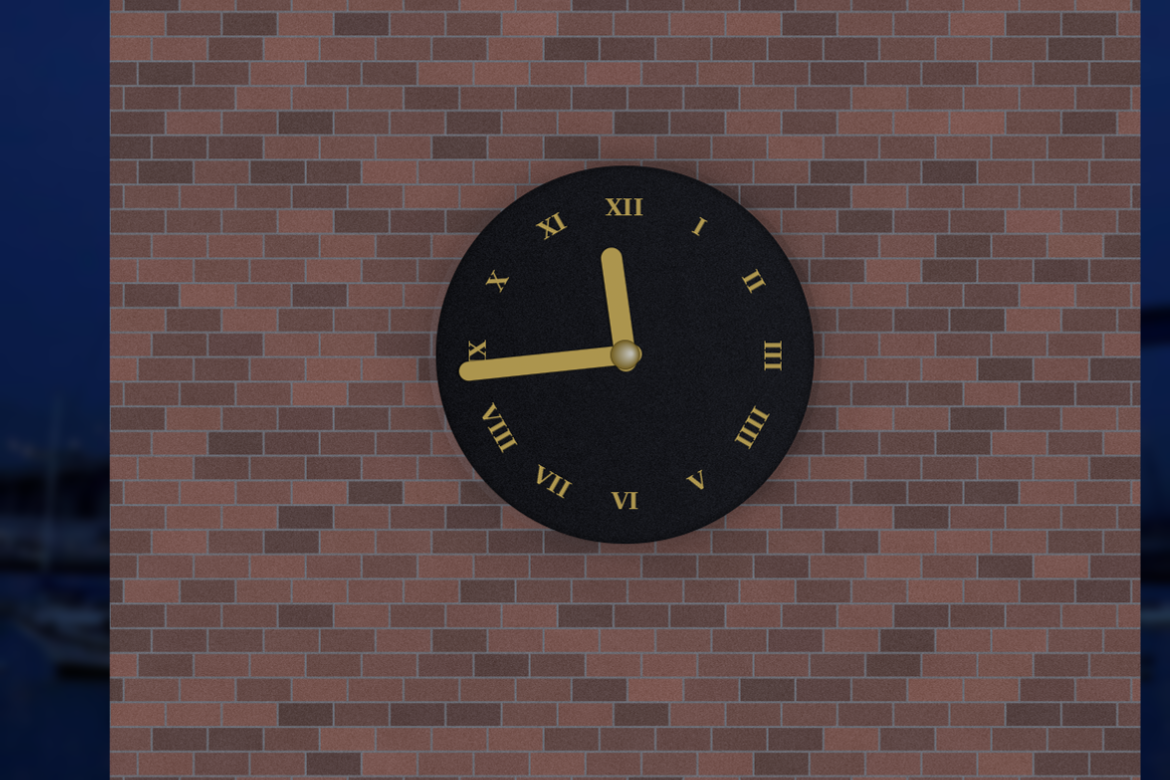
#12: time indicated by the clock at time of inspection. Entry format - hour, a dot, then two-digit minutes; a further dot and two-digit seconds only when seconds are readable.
11.44
